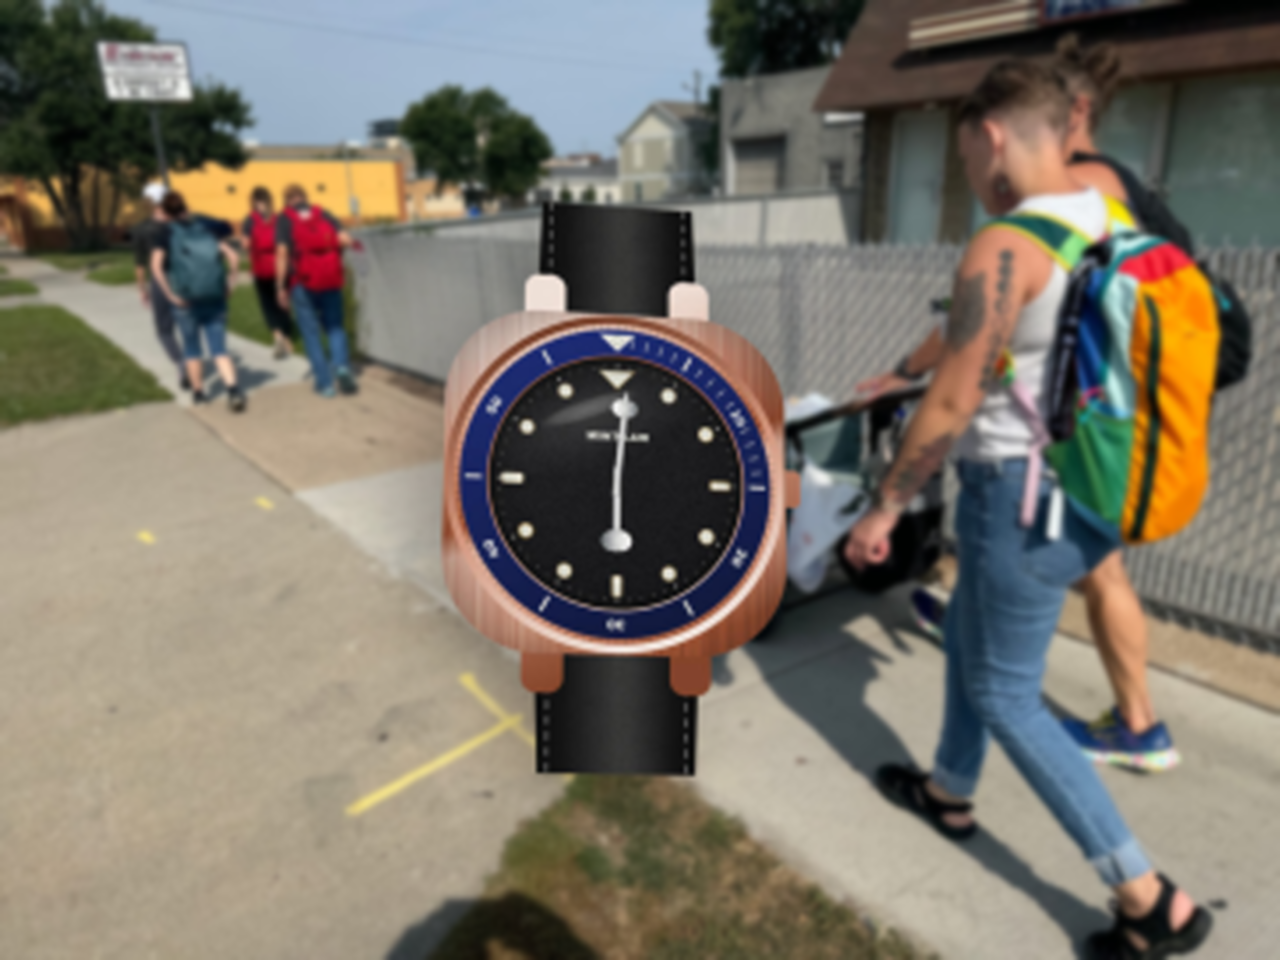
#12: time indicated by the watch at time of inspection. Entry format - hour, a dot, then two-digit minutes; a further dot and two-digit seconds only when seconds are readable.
6.01
